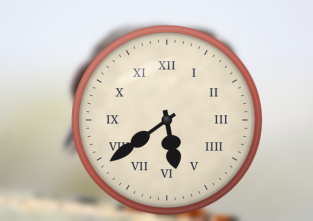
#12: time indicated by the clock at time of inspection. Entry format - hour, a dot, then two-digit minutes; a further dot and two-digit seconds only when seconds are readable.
5.39
